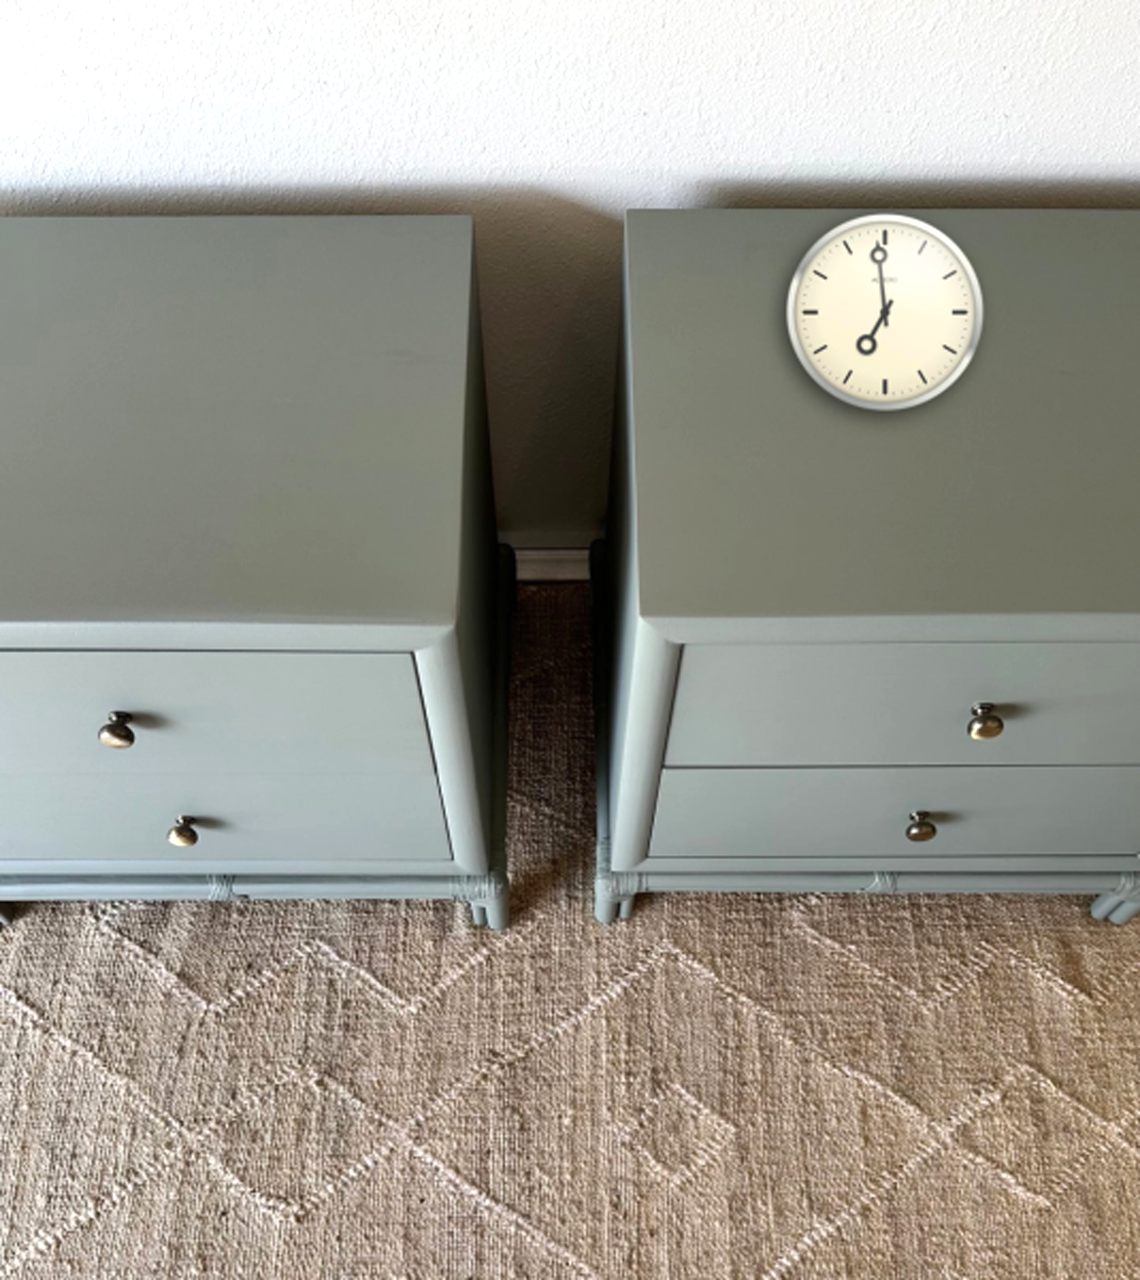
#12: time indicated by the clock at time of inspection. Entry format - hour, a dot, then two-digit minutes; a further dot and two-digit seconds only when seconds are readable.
6.59
